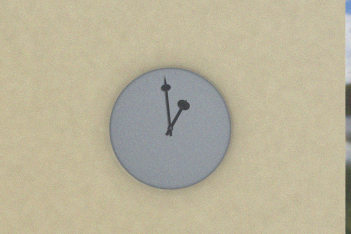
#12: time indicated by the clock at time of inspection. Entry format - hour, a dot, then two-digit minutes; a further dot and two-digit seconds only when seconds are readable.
12.59
